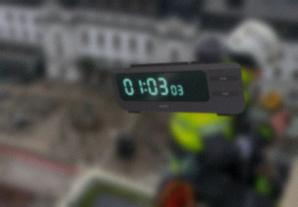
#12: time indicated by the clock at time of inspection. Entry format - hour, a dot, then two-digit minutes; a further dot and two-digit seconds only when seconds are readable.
1.03
